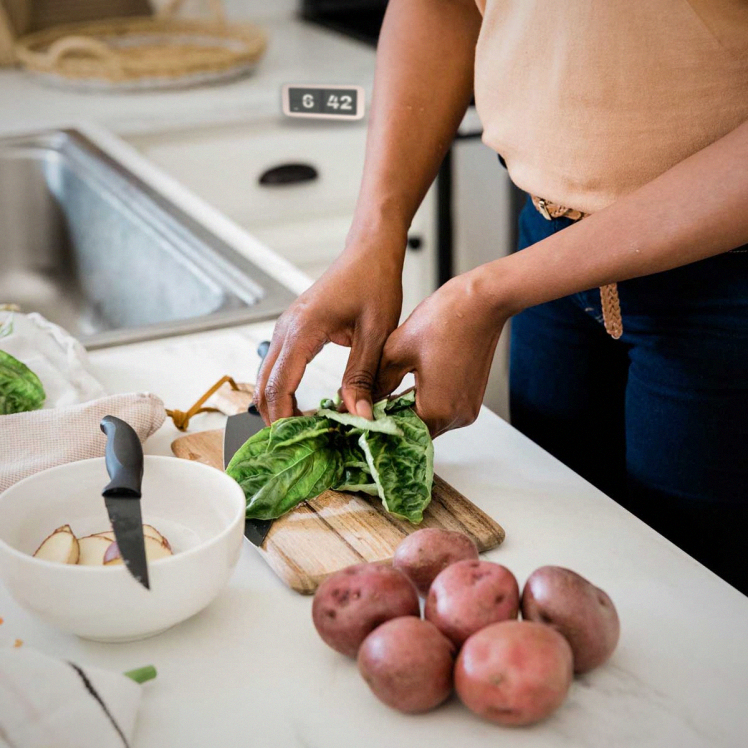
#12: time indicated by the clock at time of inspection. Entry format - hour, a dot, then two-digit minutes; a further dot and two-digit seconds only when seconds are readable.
6.42
